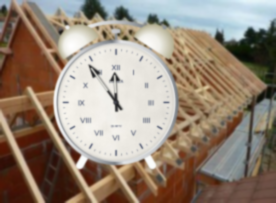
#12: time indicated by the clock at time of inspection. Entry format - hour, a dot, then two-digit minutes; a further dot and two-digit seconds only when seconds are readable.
11.54
